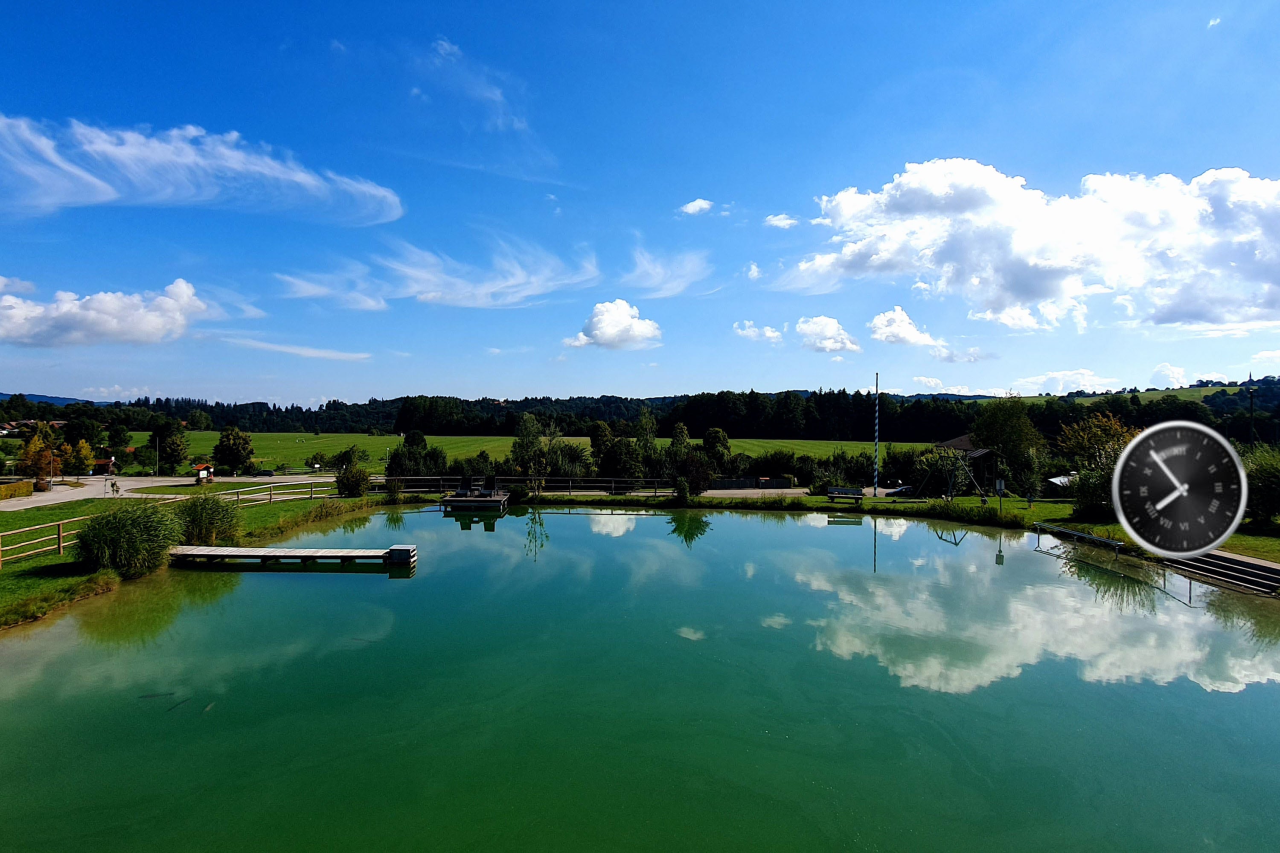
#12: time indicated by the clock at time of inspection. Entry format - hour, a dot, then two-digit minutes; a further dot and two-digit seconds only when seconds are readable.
7.54
